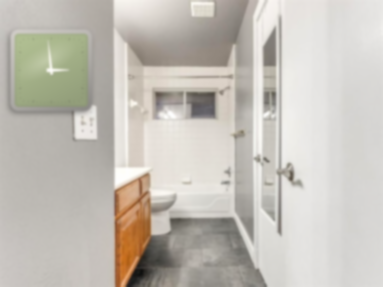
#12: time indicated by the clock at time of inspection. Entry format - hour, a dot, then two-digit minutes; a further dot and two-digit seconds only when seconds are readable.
2.59
